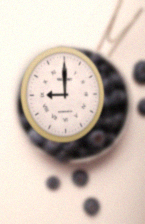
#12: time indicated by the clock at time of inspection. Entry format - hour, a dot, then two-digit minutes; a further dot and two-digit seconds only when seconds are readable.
9.00
